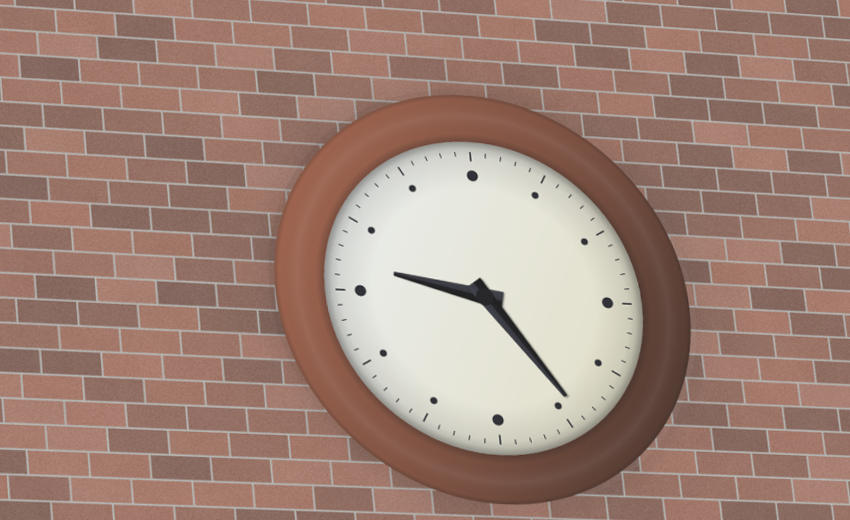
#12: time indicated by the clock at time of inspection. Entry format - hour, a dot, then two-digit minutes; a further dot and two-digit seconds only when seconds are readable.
9.24
